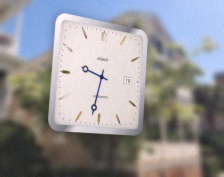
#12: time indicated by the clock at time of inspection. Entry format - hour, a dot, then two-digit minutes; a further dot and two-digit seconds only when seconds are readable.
9.32
